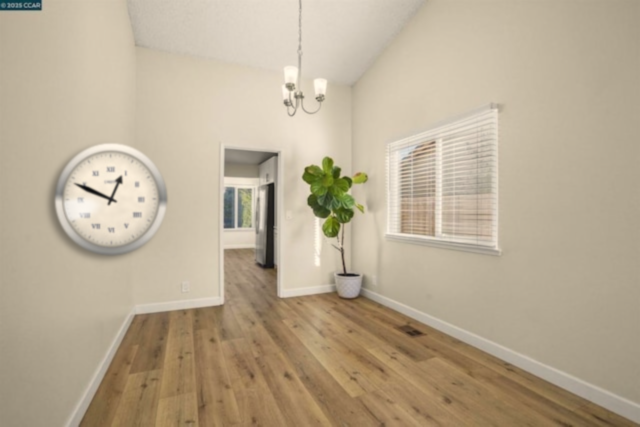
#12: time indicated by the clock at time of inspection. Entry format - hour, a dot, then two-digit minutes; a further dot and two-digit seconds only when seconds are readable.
12.49
